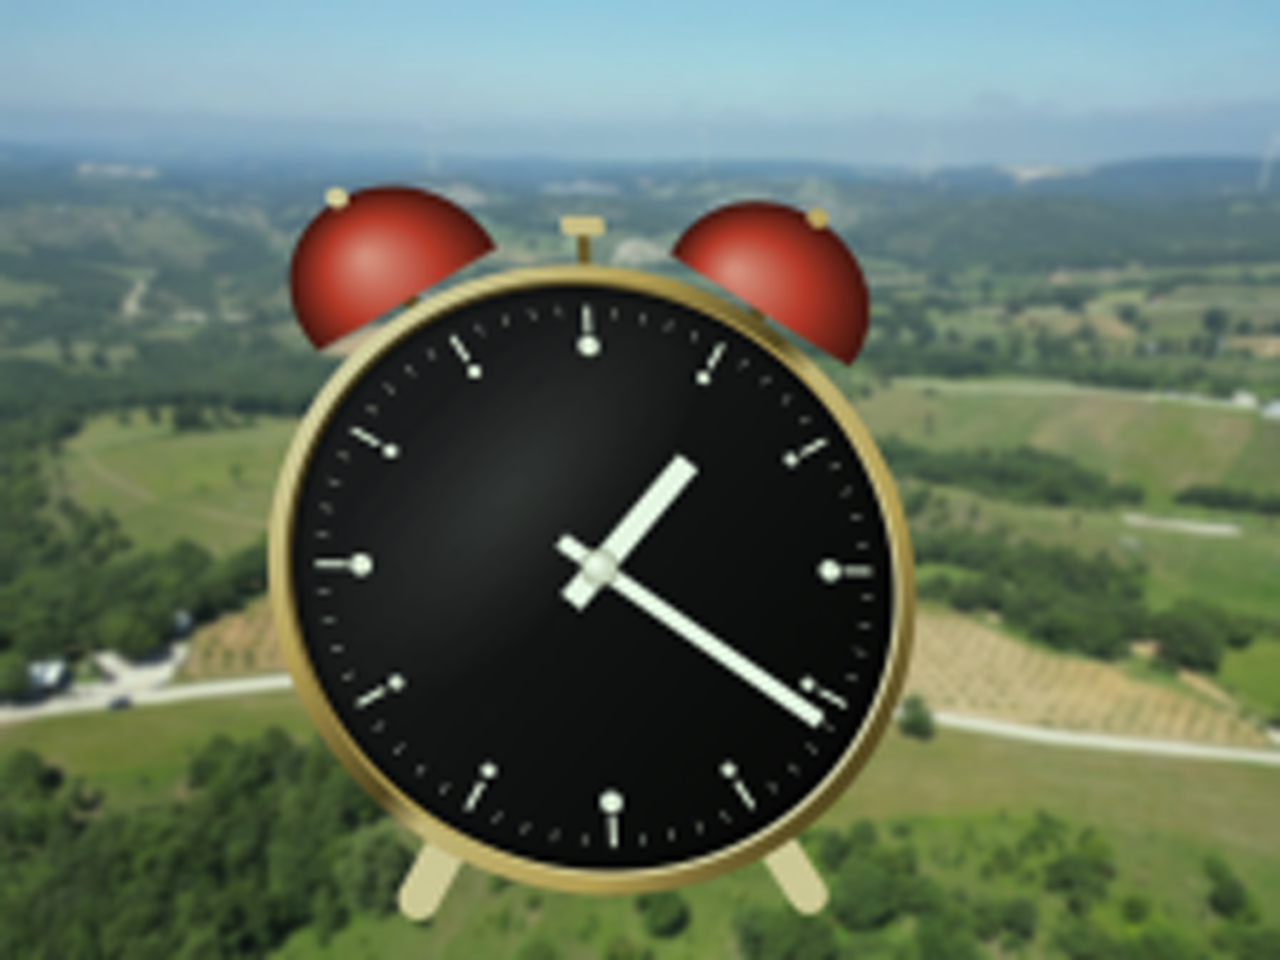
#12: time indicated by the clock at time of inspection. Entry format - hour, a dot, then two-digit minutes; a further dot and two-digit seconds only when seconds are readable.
1.21
